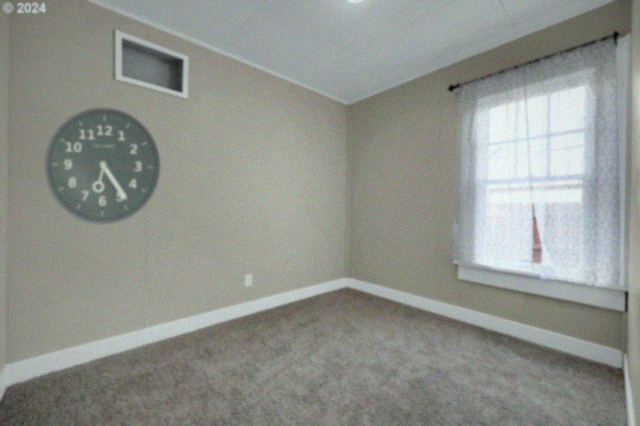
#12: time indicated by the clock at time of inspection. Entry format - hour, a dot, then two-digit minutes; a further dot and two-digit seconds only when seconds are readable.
6.24
